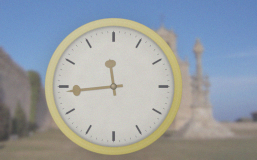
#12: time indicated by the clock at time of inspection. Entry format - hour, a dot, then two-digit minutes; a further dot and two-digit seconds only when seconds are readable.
11.44
